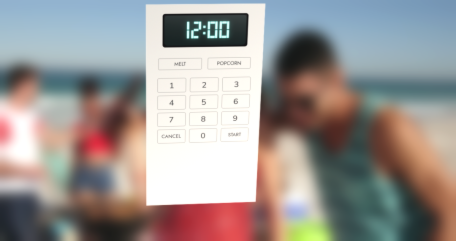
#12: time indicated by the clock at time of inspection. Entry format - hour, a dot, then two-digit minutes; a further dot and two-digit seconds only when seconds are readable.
12.00
